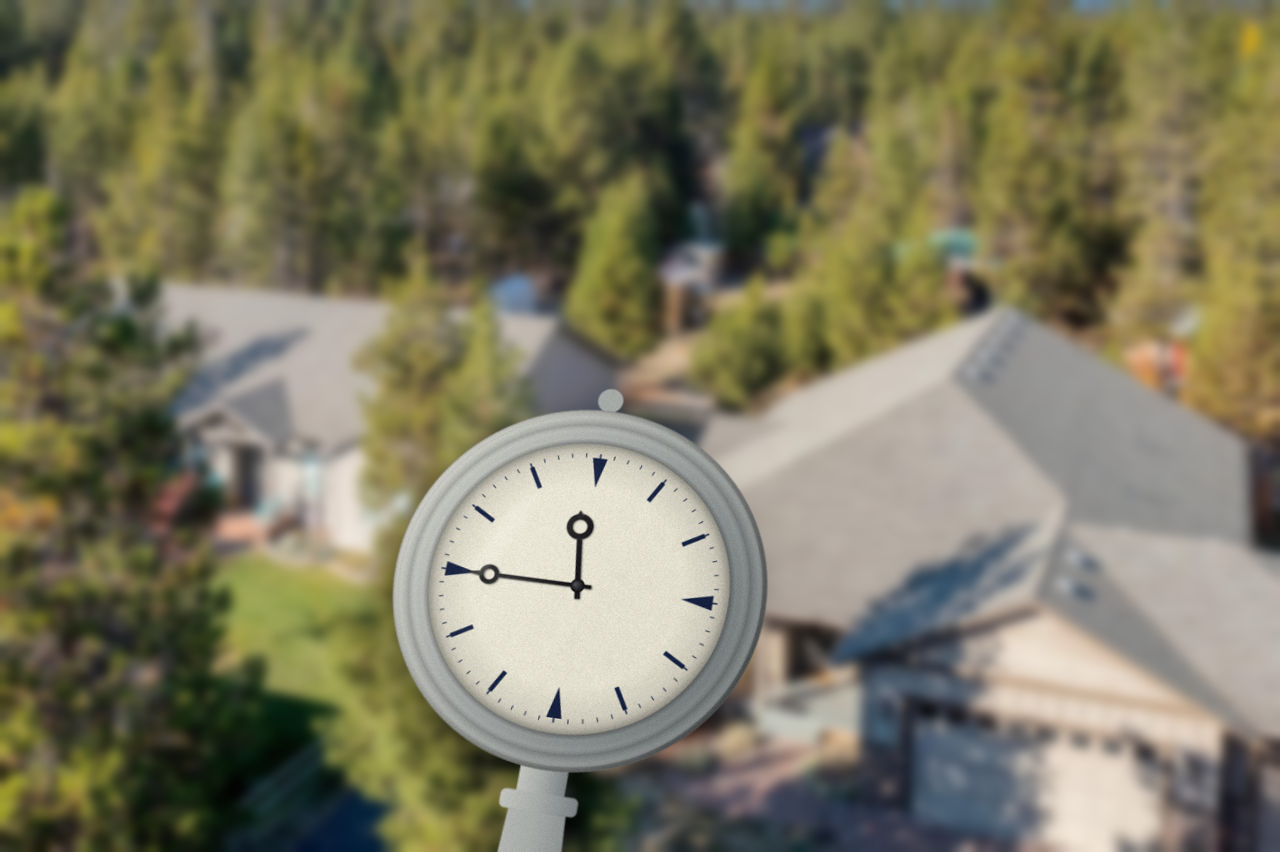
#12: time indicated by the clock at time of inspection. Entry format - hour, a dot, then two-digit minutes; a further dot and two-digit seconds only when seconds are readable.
11.45
